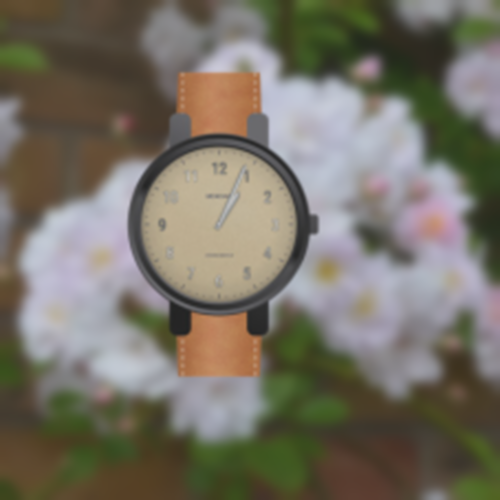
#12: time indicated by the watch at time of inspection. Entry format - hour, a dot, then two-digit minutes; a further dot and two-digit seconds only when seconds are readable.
1.04
